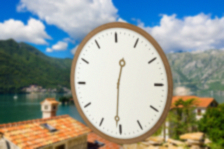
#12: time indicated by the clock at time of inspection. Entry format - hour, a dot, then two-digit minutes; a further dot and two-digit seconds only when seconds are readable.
12.31
